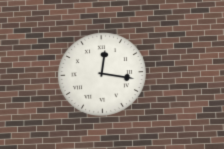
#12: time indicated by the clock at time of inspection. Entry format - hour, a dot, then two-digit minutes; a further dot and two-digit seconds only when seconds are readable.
12.17
